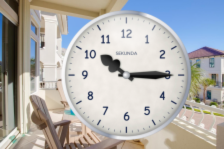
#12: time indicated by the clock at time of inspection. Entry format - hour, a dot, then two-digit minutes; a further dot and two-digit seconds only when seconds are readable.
10.15
